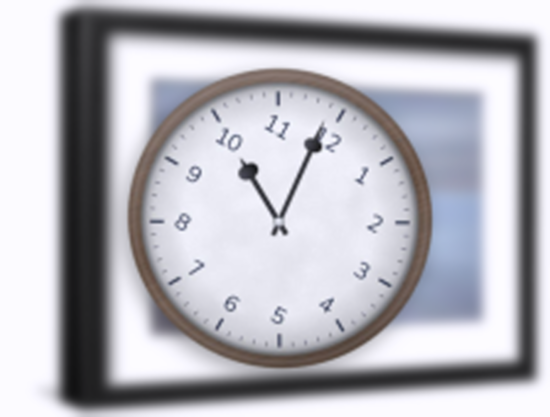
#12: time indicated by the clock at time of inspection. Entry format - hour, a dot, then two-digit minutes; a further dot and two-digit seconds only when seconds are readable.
9.59
